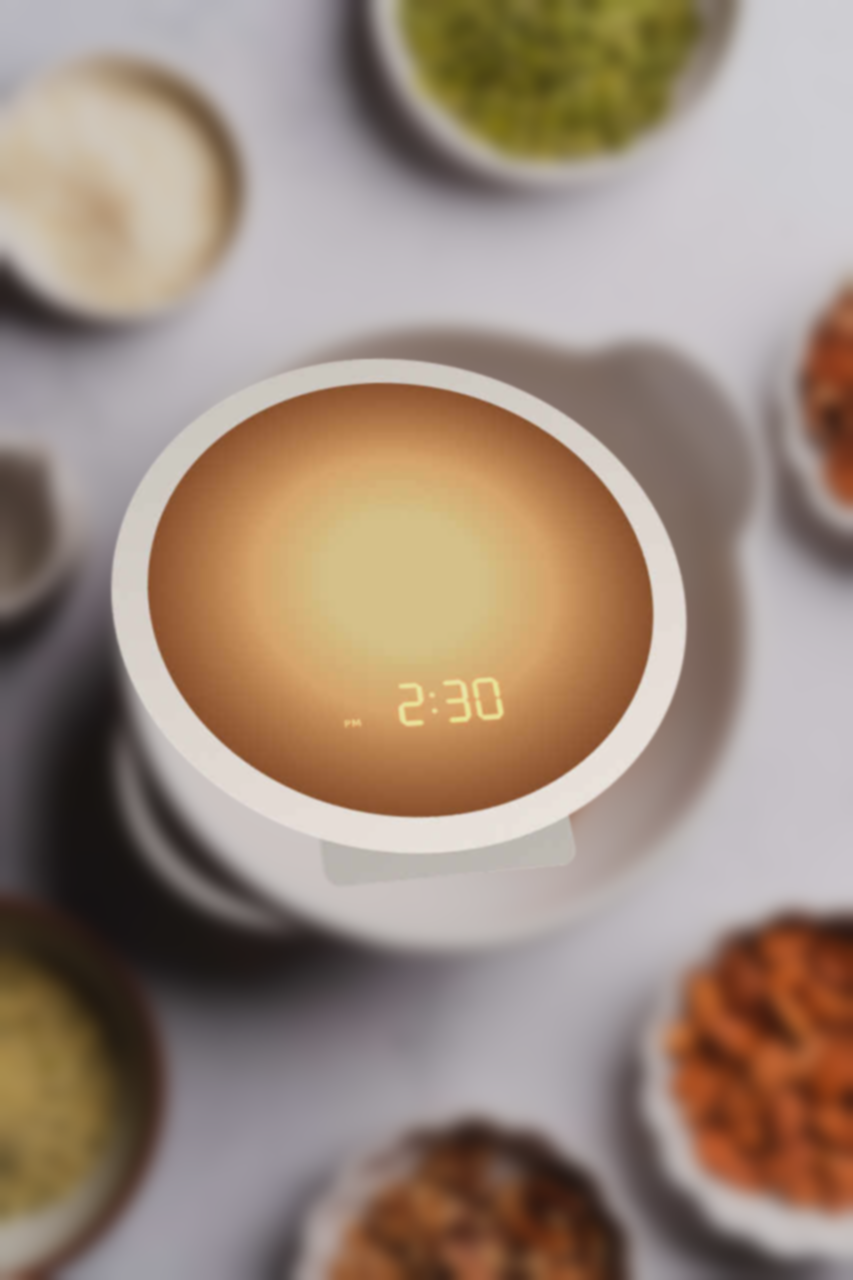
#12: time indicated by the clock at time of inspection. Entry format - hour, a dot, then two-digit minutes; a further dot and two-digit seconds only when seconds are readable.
2.30
